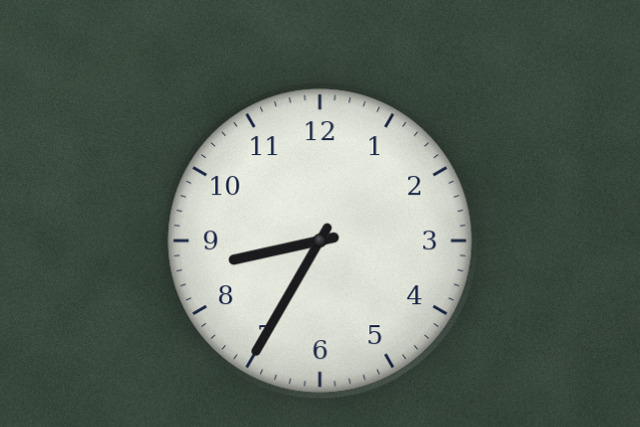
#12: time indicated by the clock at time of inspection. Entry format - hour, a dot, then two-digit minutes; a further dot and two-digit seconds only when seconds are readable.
8.35
